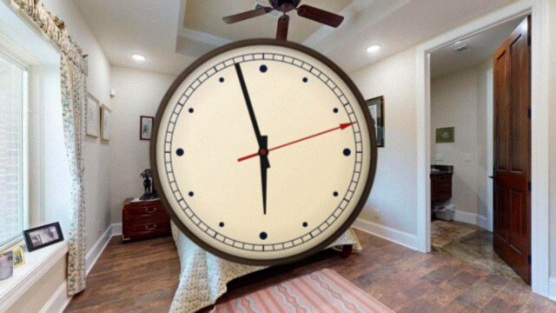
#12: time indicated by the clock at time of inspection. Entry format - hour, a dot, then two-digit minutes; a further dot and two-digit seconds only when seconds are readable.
5.57.12
